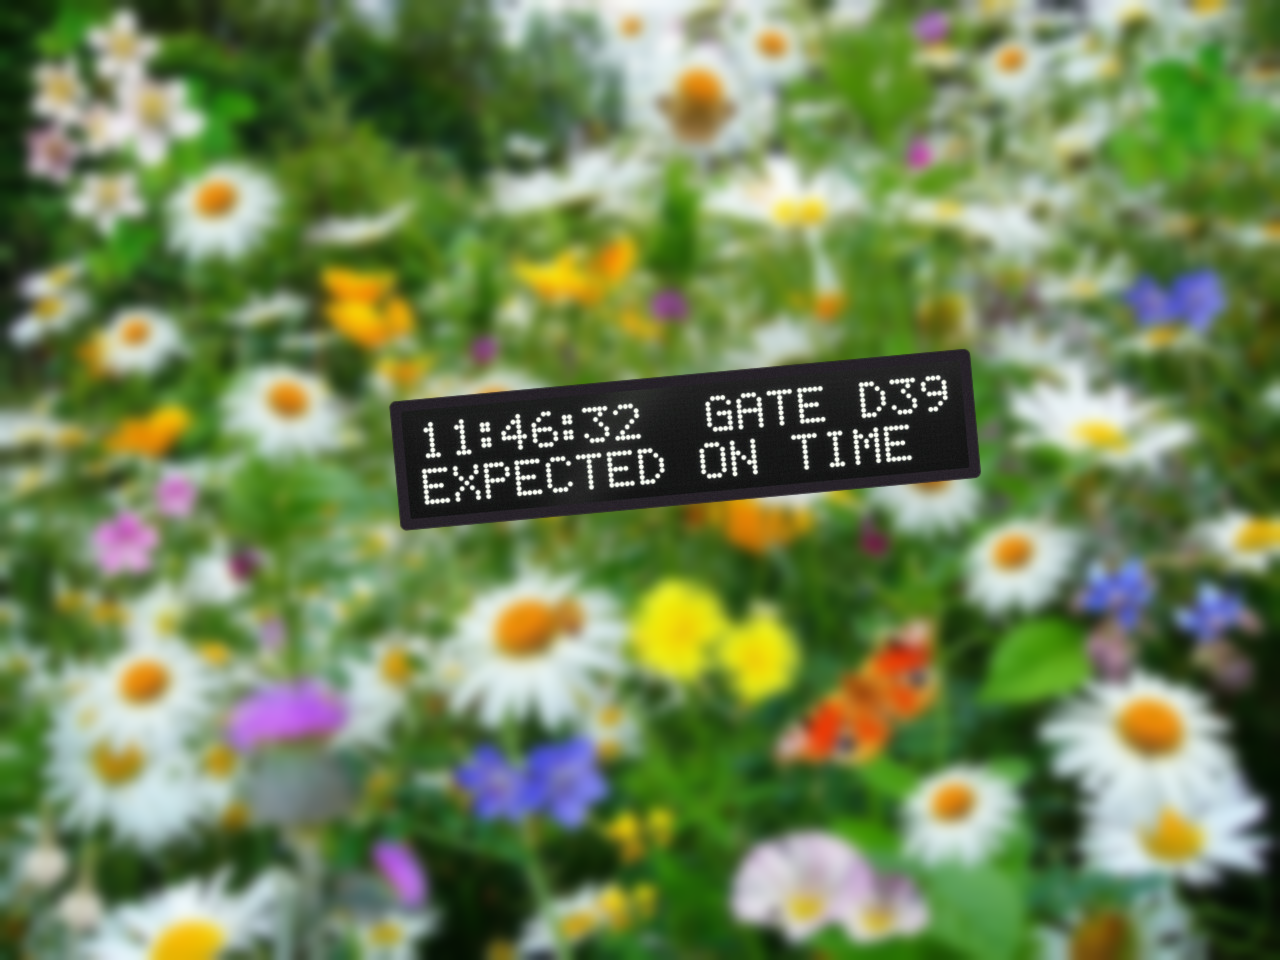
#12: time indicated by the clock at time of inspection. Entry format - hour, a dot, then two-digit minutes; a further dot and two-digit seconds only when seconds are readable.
11.46.32
